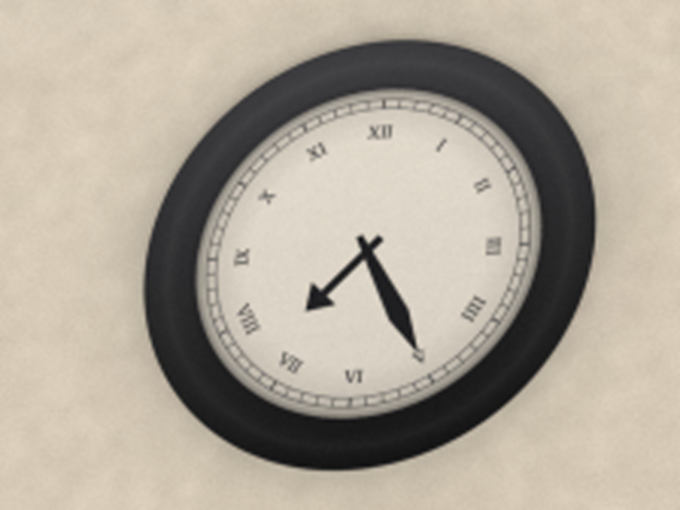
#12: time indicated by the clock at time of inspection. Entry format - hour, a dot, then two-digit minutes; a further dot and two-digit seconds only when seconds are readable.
7.25
